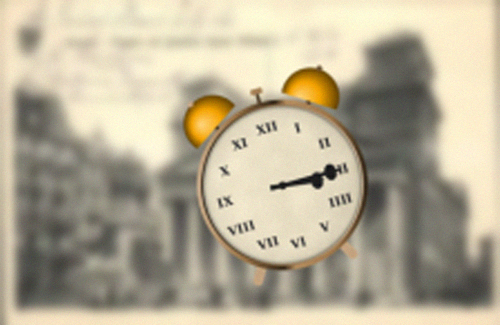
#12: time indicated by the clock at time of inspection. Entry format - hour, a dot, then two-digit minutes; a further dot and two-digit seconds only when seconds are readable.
3.15
